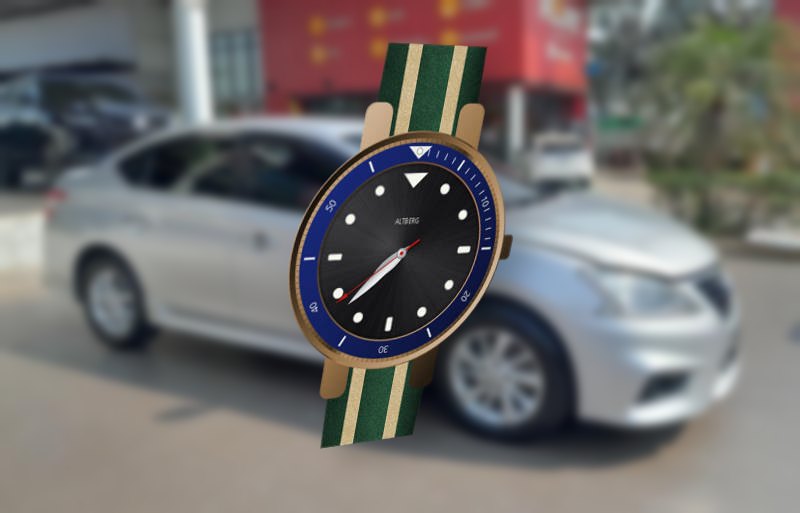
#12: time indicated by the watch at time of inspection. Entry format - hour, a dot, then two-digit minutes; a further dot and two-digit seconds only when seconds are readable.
7.37.39
